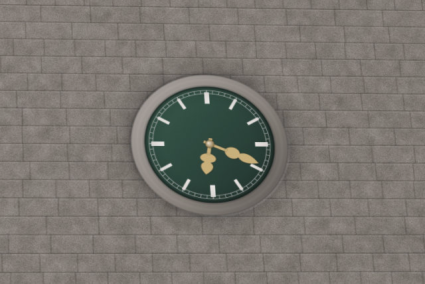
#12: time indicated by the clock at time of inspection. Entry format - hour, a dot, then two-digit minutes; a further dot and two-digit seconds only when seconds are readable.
6.19
